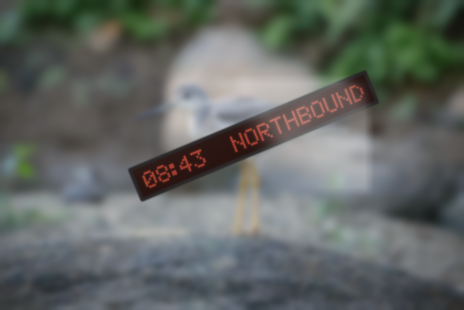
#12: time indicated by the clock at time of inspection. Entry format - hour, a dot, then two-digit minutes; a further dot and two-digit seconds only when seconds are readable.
8.43
